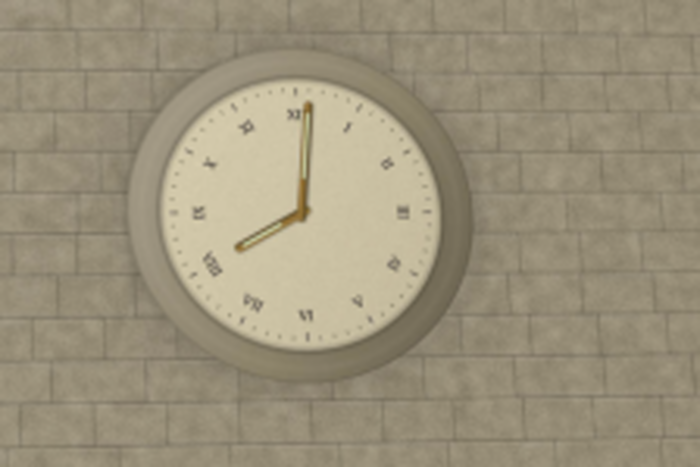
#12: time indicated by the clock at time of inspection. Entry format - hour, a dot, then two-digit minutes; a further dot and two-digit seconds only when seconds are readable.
8.01
